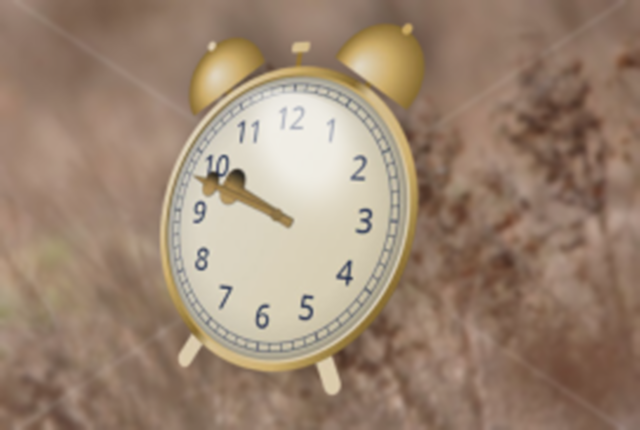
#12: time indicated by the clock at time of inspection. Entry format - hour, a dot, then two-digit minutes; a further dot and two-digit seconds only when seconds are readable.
9.48
